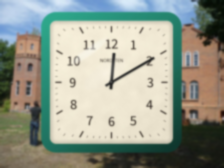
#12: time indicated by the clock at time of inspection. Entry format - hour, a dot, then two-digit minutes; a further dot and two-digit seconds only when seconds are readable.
12.10
